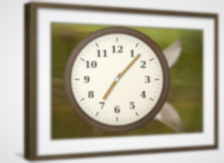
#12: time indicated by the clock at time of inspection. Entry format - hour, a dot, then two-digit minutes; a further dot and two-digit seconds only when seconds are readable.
7.07
